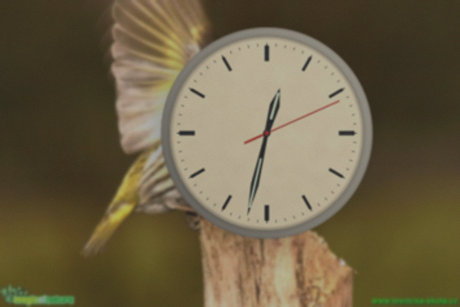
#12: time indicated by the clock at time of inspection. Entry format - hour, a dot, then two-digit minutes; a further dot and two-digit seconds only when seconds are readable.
12.32.11
